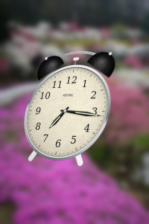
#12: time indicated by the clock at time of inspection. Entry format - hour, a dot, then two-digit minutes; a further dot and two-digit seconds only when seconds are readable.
7.16
